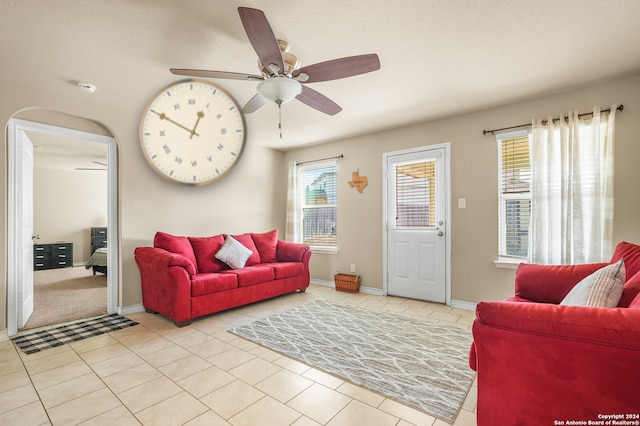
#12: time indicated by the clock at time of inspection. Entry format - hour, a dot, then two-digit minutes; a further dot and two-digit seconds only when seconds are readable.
12.50
